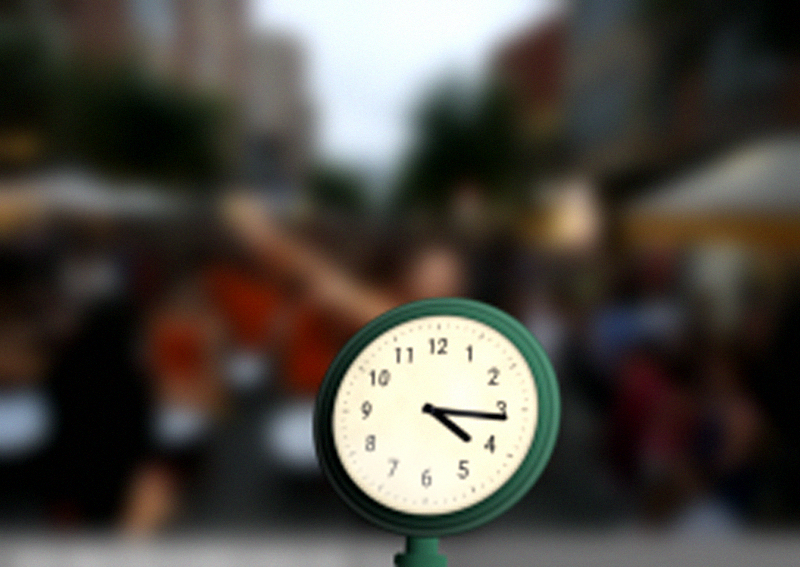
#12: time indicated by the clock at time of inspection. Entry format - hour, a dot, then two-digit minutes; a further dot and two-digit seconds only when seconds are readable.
4.16
